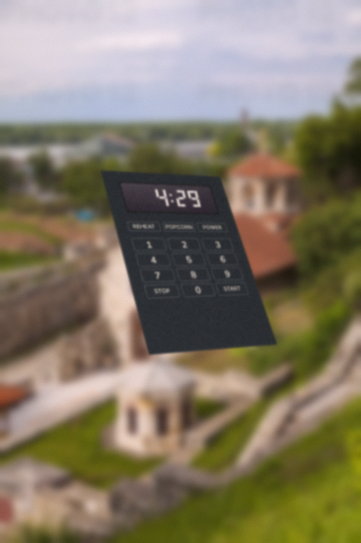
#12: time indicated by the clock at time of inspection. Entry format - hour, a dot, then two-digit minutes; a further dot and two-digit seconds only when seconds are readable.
4.29
